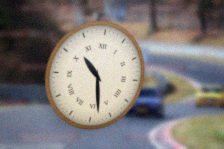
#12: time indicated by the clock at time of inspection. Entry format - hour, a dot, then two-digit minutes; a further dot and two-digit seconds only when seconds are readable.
10.28
